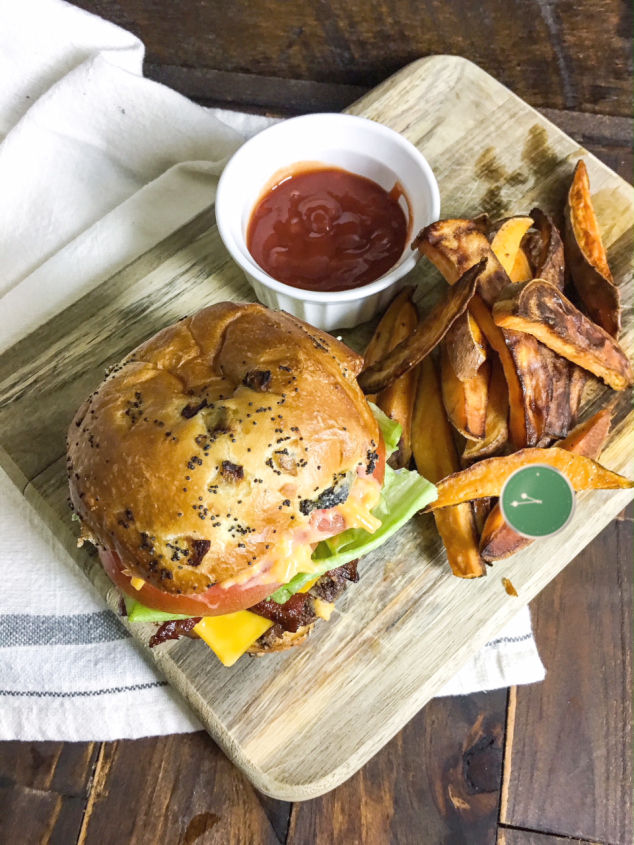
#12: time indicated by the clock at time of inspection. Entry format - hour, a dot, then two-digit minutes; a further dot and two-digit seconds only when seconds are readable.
9.44
